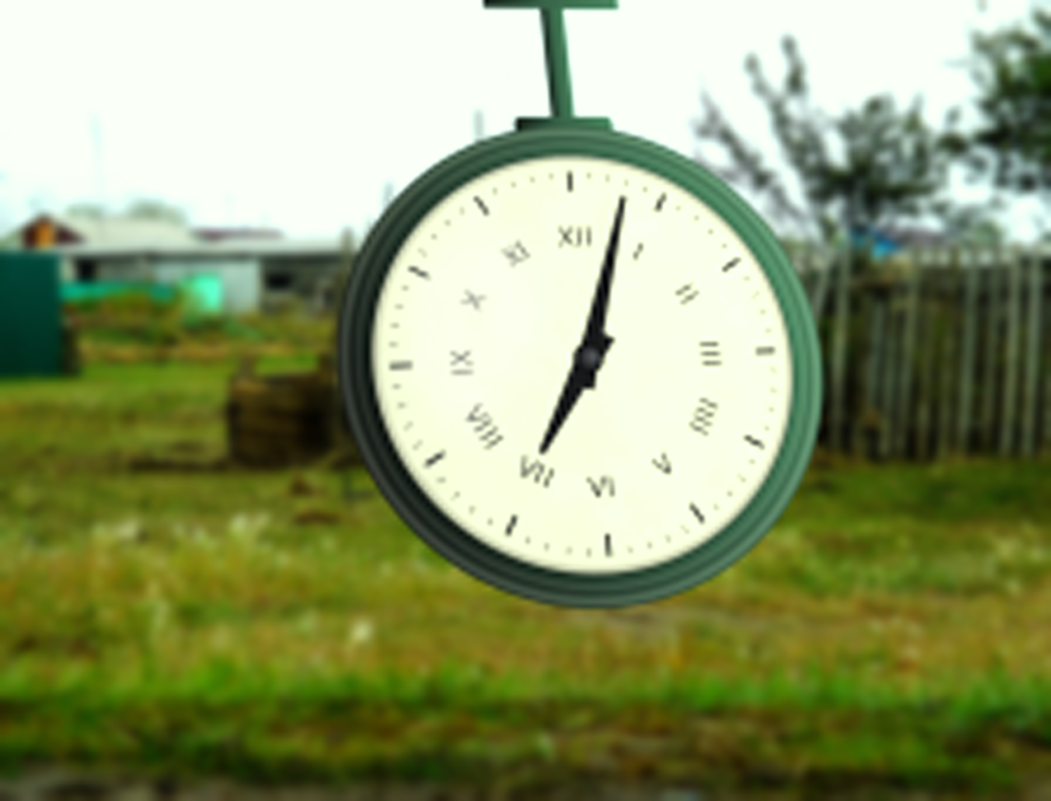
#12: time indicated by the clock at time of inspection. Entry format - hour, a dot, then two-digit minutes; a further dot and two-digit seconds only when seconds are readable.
7.03
